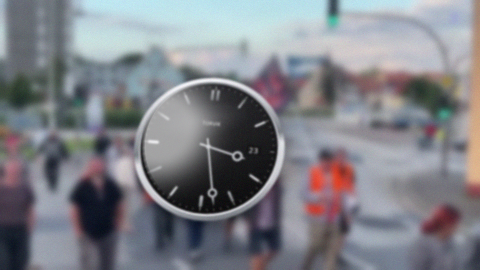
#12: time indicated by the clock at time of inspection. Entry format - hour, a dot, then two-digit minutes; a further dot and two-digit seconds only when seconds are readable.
3.28
